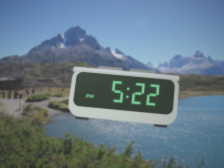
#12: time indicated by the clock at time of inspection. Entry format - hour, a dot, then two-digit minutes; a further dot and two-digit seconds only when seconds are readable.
5.22
